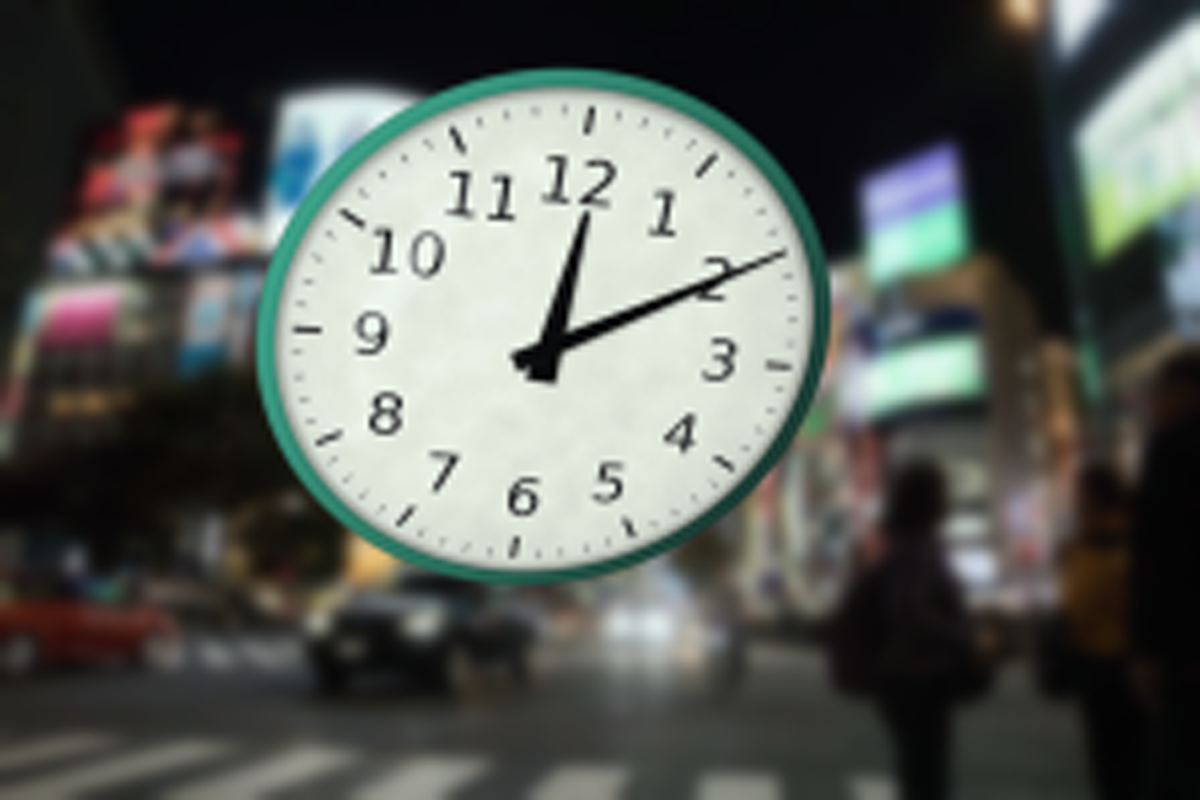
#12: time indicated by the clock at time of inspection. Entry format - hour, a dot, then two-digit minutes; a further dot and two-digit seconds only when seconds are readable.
12.10
